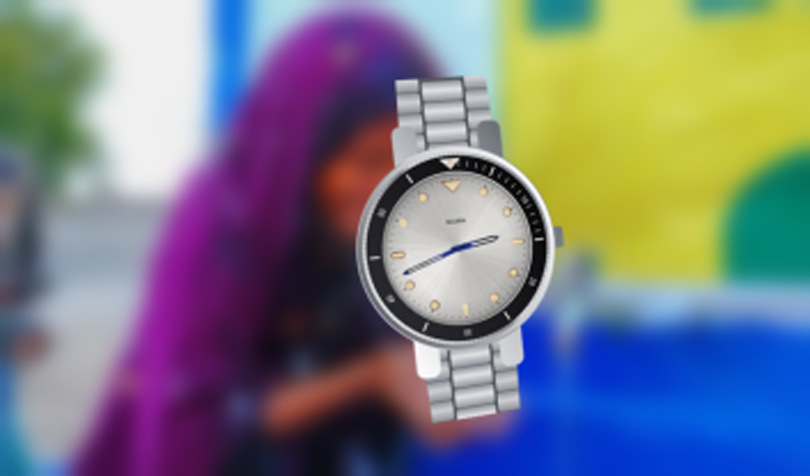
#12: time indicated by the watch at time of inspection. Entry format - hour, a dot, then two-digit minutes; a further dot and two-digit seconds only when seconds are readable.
2.42
